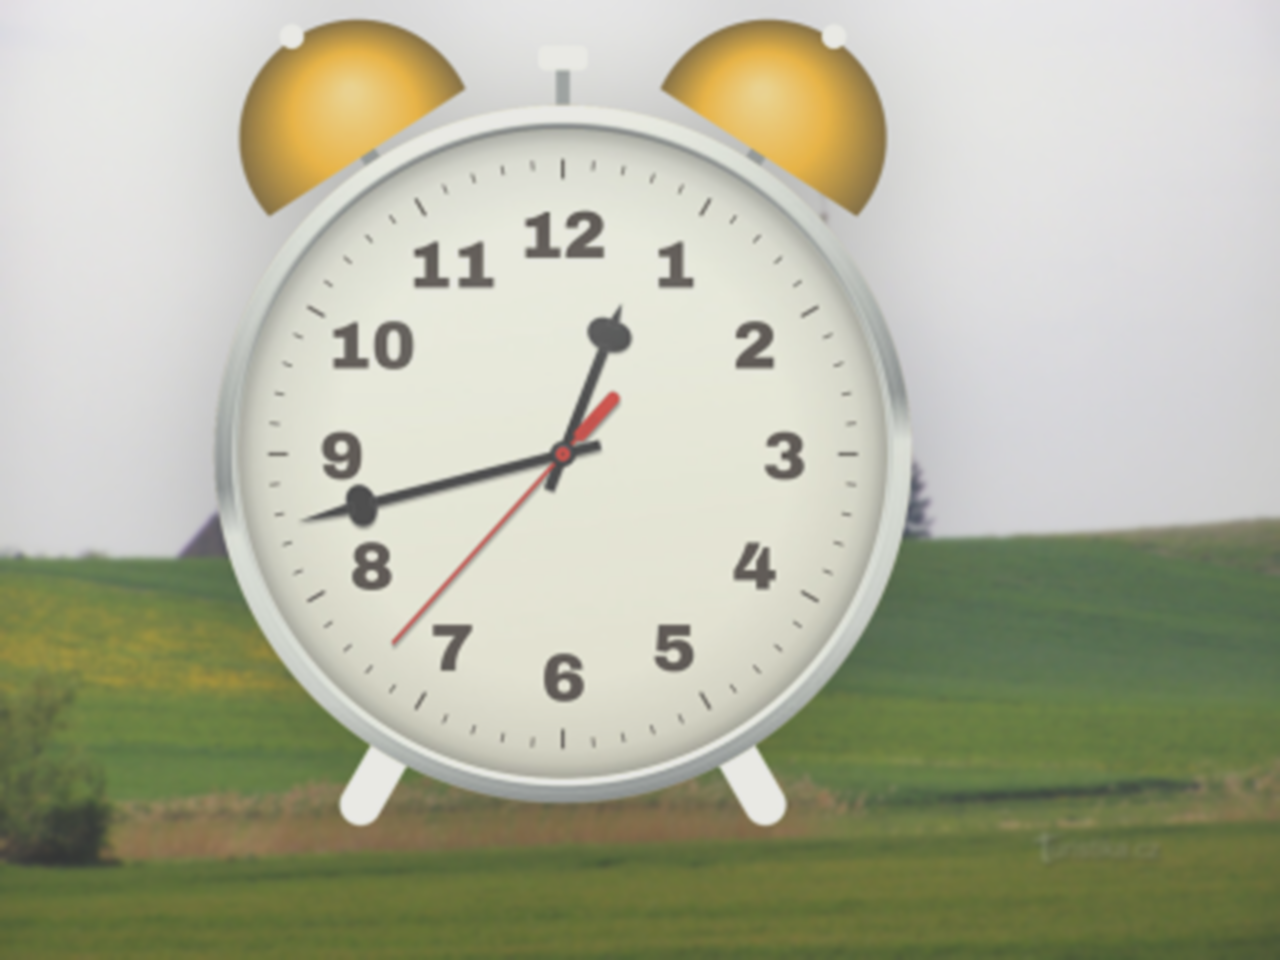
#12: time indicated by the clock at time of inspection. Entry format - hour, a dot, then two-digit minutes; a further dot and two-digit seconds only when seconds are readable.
12.42.37
